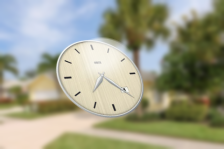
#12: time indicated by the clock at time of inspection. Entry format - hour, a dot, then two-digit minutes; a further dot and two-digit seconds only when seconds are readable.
7.23
